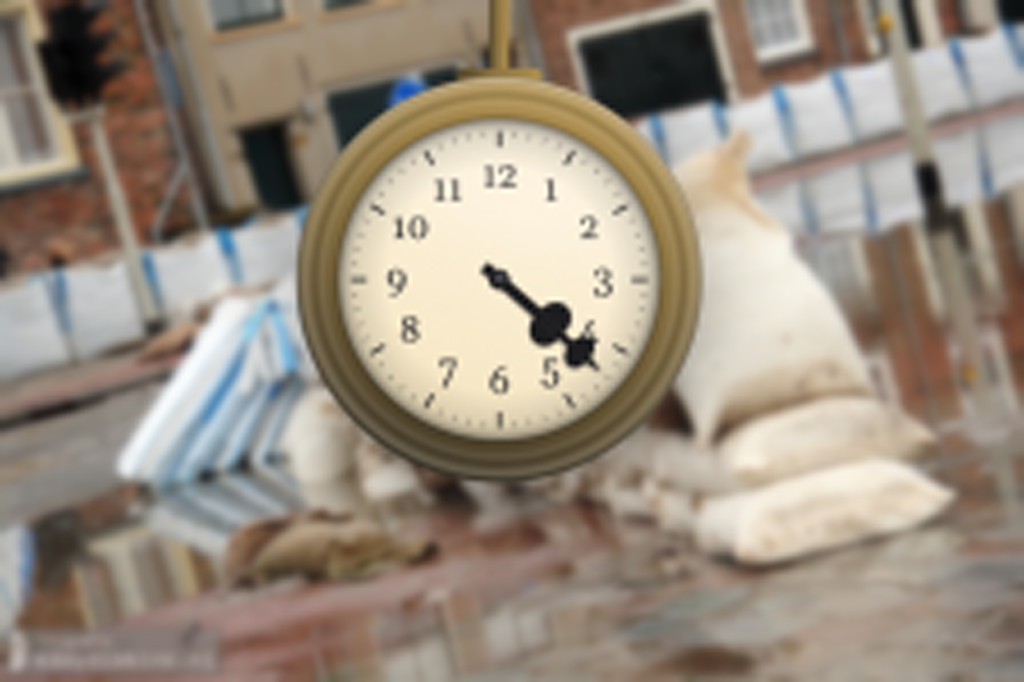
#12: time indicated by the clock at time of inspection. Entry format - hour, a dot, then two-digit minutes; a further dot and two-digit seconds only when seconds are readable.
4.22
